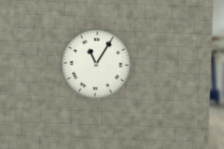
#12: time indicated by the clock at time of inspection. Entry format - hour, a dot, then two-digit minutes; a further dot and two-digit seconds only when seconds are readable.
11.05
